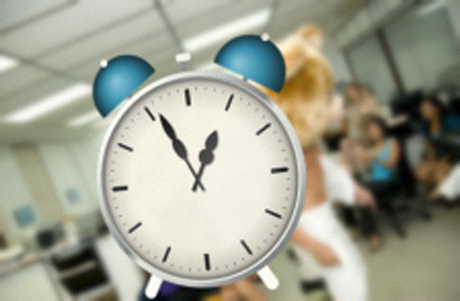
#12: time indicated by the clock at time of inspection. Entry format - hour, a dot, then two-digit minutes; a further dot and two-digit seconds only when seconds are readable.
12.56
